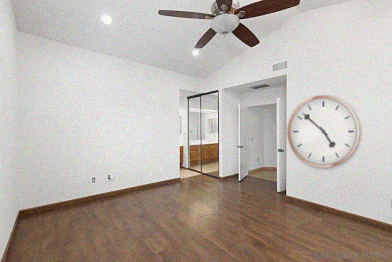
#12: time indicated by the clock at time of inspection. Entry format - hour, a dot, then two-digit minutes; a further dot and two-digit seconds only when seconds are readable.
4.52
